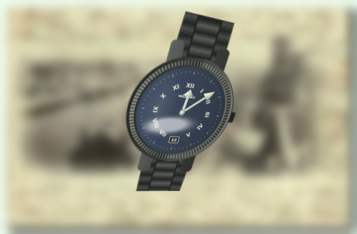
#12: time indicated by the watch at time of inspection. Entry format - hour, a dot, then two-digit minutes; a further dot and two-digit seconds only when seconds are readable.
12.08
